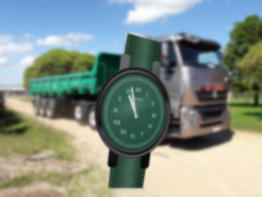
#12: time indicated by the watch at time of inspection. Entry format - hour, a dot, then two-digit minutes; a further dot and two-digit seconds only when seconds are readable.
10.57
